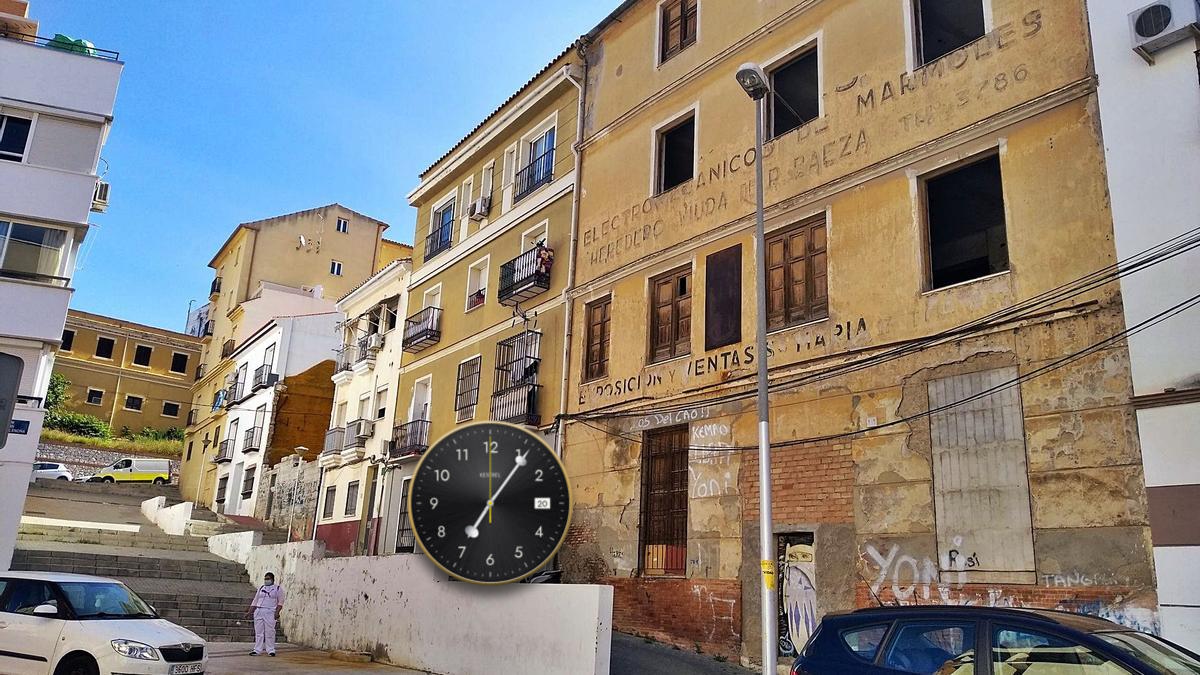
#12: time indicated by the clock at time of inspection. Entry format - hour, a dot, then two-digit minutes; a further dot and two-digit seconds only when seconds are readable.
7.06.00
